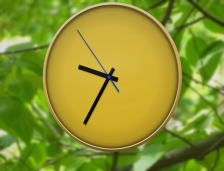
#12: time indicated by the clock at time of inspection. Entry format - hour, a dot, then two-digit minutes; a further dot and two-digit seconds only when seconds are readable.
9.34.54
